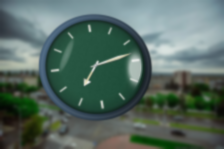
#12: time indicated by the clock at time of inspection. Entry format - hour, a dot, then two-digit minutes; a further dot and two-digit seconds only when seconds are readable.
7.13
